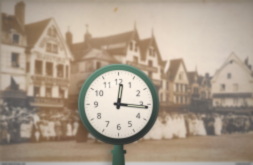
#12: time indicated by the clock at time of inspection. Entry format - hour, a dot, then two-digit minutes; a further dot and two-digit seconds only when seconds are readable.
12.16
